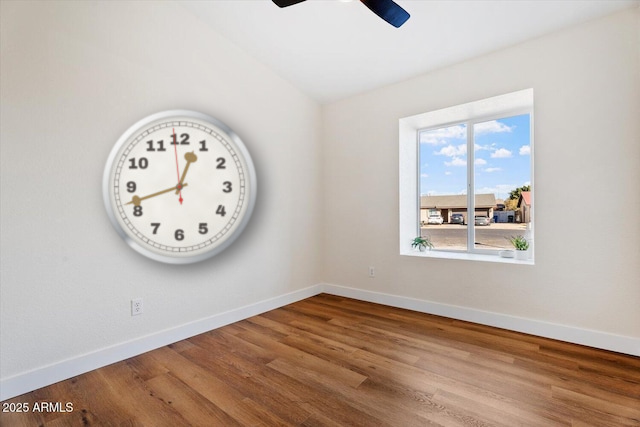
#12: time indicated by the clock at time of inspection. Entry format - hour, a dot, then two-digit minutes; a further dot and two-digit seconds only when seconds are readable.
12.41.59
